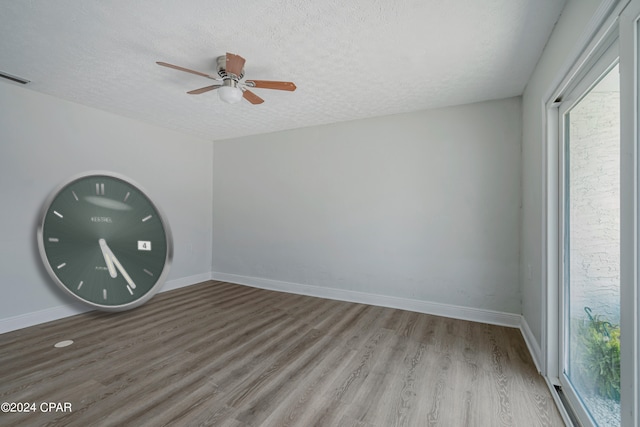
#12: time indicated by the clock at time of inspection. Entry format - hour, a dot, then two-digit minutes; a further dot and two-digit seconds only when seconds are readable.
5.24
